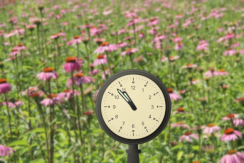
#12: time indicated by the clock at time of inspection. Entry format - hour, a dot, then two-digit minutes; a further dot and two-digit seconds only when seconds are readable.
10.53
